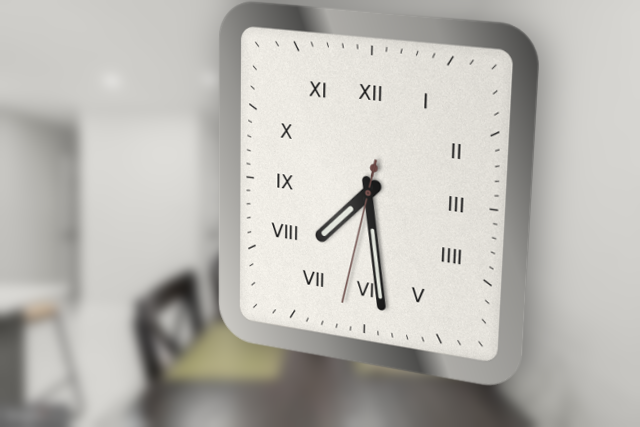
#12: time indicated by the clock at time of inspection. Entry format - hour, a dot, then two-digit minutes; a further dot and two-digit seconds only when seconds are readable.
7.28.32
